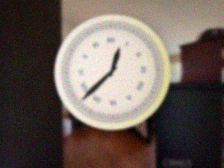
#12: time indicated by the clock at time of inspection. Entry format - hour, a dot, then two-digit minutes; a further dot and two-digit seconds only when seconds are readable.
12.38
